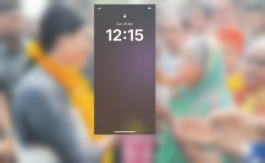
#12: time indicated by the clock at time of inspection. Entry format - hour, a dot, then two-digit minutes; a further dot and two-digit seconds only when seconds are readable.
12.15
